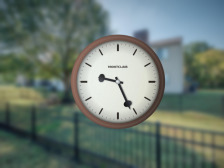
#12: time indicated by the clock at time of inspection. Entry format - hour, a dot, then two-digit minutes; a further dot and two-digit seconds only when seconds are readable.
9.26
